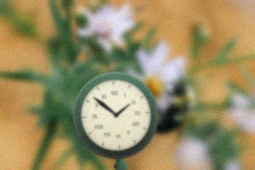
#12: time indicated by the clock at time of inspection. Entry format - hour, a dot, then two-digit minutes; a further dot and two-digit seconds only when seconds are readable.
1.52
